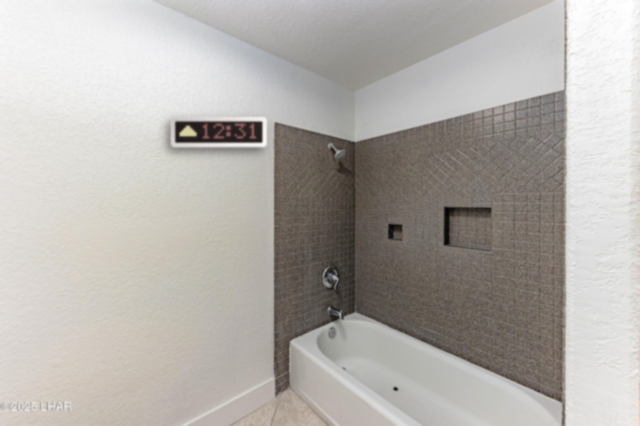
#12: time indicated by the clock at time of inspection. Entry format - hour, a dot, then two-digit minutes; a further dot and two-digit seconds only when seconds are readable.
12.31
